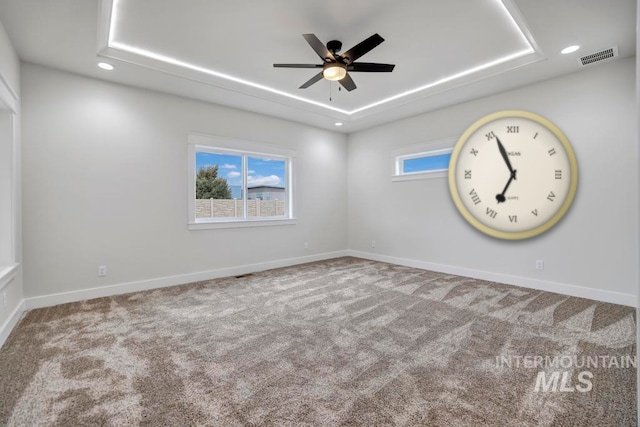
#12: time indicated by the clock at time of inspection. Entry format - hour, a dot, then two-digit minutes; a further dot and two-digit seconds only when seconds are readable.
6.56
